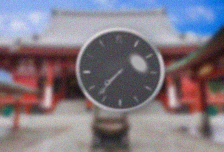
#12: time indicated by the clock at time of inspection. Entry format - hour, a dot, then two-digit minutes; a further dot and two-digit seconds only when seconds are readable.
7.37
